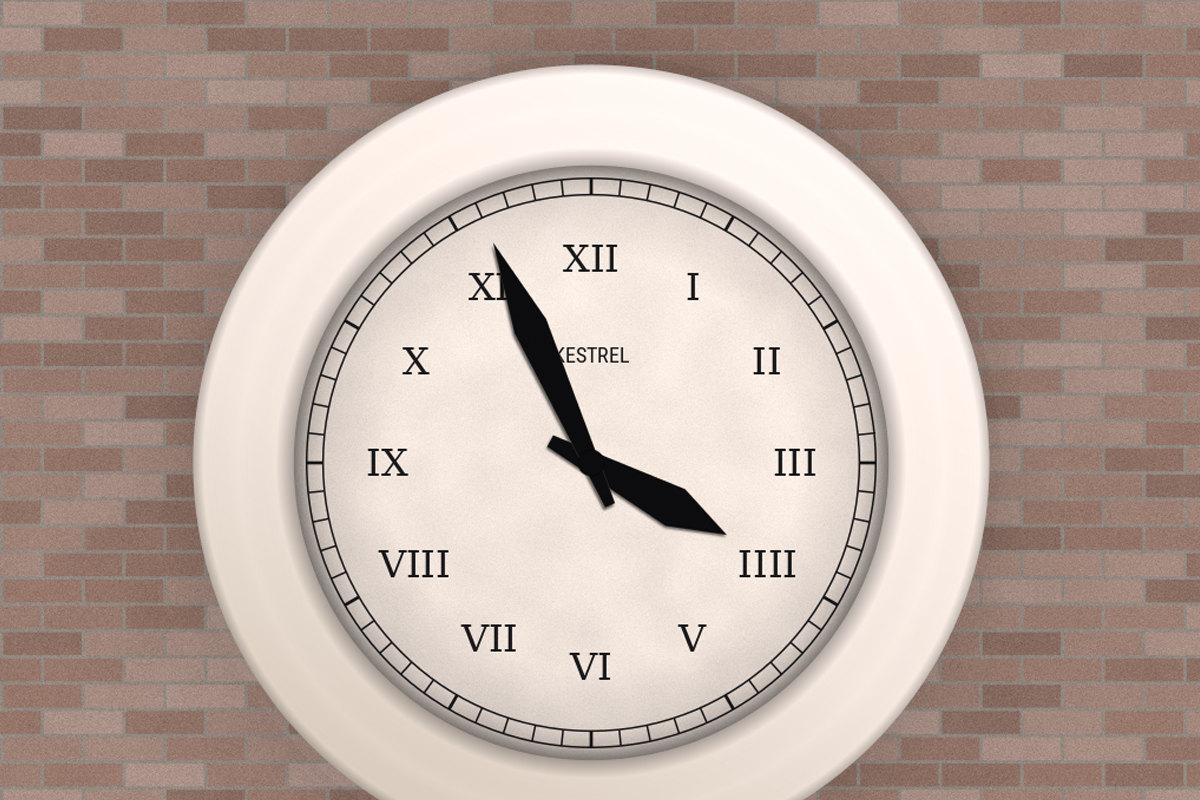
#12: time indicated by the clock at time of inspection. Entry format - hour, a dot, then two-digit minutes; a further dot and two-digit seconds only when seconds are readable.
3.56
